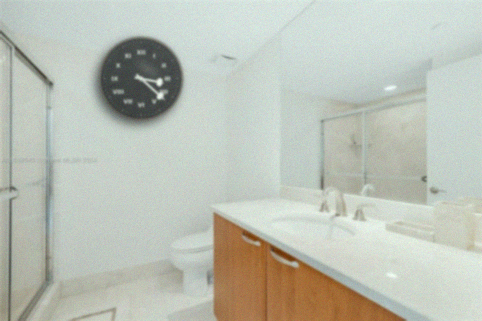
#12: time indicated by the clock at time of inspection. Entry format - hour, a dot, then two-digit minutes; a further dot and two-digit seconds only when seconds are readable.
3.22
